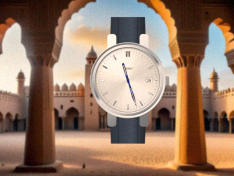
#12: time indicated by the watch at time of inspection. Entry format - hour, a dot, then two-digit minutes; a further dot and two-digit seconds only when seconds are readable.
11.27
